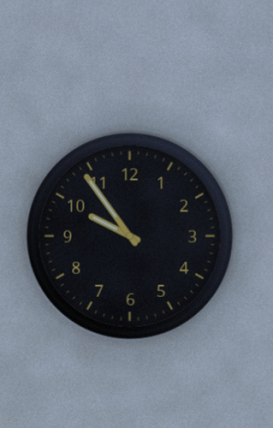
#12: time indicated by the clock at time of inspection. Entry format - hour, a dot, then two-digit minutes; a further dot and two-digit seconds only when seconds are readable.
9.54
